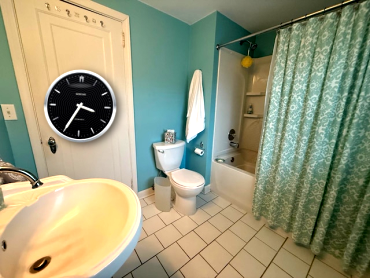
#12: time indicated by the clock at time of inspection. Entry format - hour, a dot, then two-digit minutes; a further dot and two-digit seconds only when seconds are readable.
3.35
